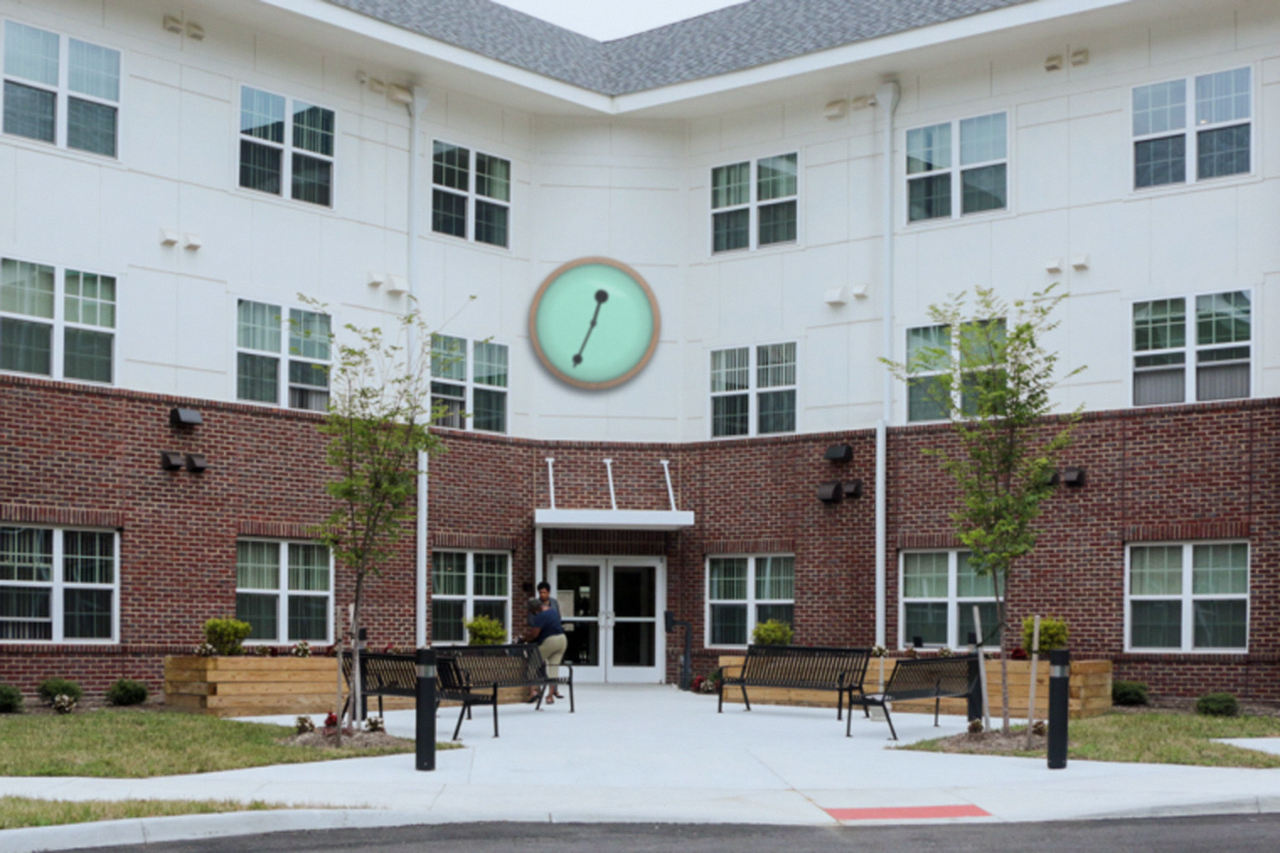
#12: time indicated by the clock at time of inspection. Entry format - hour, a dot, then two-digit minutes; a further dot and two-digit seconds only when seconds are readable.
12.34
